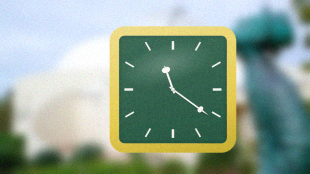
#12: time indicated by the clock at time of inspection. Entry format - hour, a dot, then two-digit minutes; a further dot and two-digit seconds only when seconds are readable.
11.21
